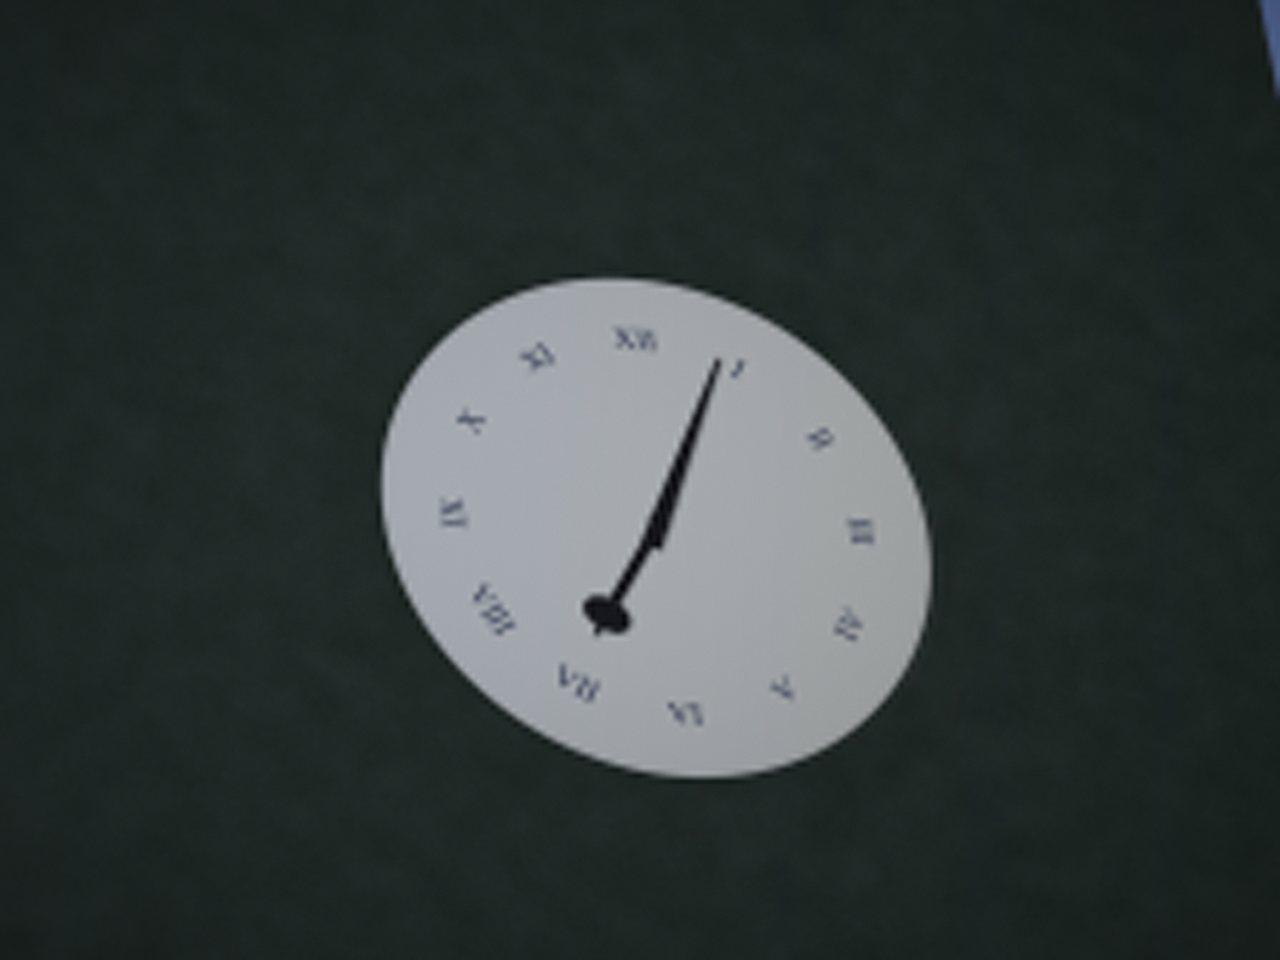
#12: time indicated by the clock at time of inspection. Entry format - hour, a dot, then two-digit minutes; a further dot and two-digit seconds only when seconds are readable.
7.04
